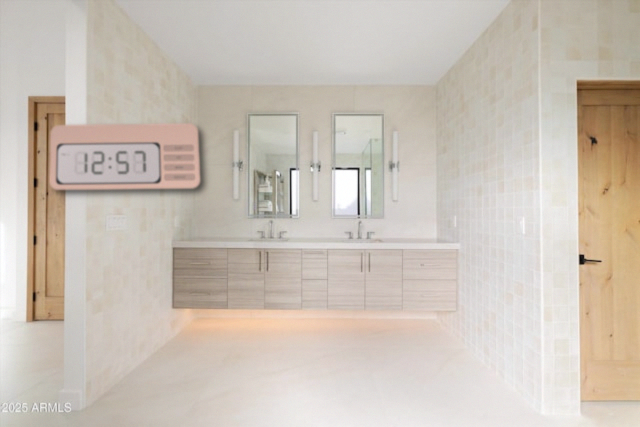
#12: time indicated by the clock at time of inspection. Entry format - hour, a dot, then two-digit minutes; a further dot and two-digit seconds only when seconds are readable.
12.57
